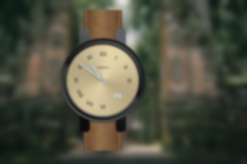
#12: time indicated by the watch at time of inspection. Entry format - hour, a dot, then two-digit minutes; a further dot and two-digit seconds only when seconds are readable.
10.51
